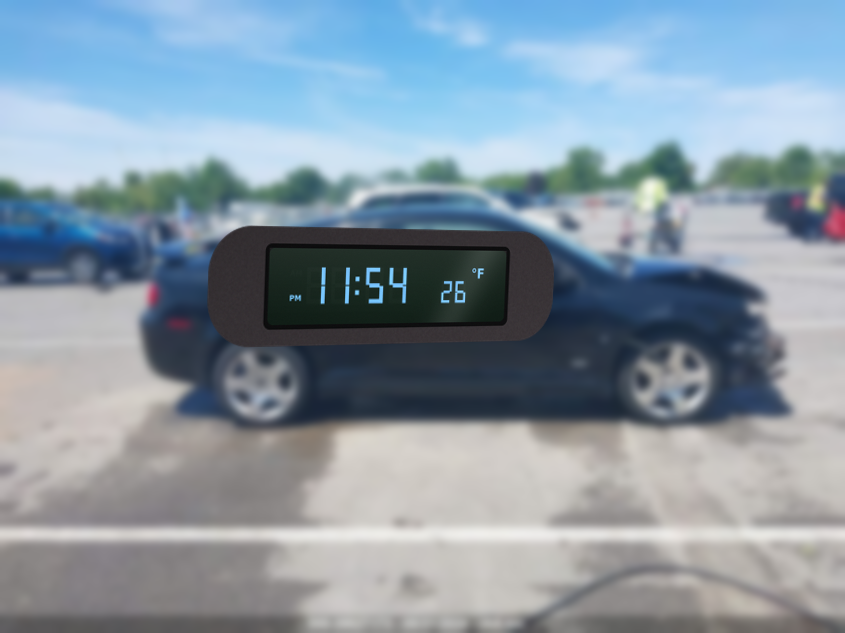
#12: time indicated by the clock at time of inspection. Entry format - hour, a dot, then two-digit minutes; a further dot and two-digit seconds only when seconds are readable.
11.54
